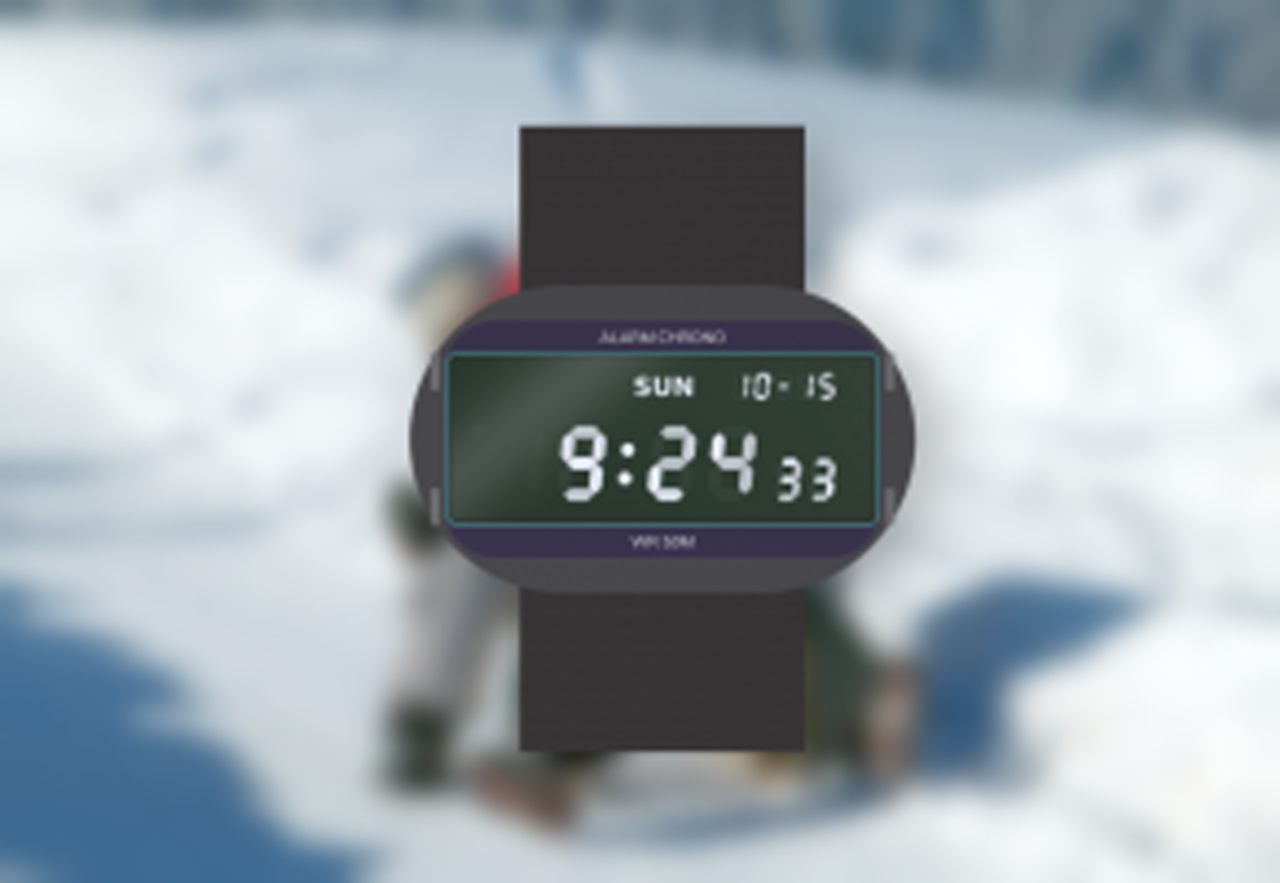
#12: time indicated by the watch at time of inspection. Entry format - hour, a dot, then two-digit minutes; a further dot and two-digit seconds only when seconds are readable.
9.24.33
